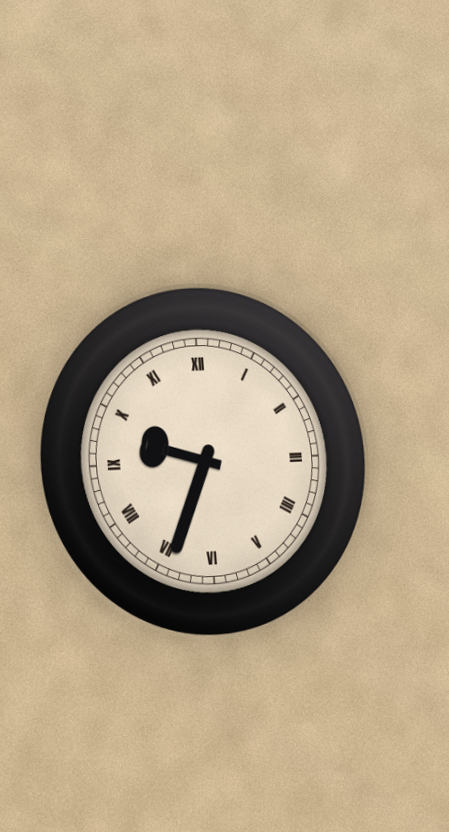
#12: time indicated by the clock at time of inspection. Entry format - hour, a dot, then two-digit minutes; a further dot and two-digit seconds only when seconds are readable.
9.34
